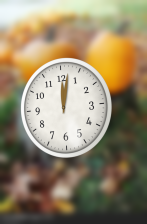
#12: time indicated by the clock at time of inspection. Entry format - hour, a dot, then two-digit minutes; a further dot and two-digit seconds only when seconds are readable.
12.02
